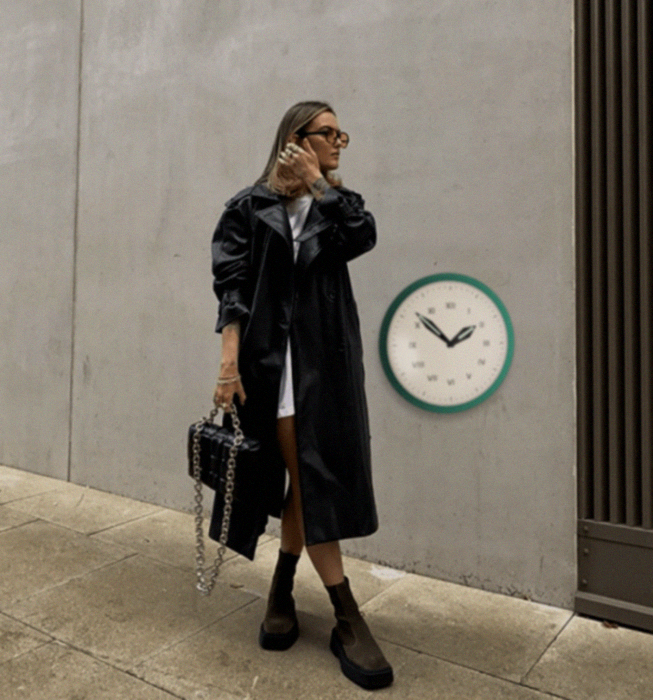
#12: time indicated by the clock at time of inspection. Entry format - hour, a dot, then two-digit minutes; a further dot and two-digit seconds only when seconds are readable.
1.52
